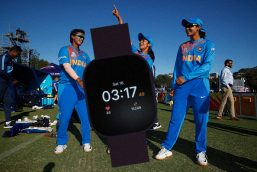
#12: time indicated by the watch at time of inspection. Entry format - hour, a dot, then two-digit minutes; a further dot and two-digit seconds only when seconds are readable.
3.17
